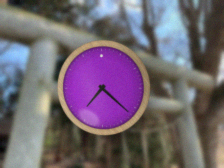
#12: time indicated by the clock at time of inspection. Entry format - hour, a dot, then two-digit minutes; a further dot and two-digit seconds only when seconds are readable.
7.22
